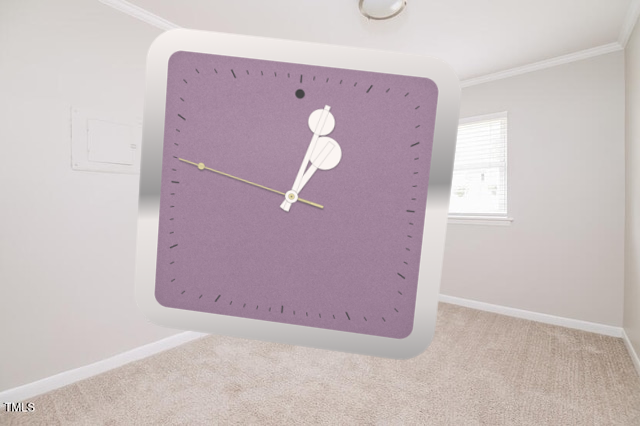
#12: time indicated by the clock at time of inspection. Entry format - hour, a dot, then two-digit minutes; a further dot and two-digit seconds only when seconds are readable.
1.02.47
